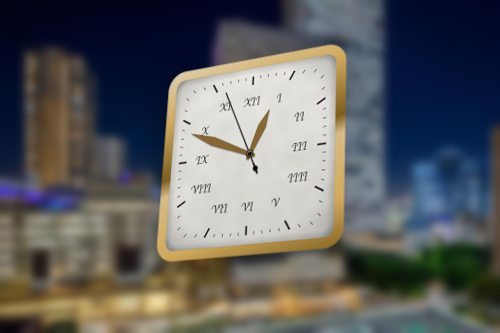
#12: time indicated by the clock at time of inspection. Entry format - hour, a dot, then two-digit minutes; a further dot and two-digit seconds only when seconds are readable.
12.48.56
